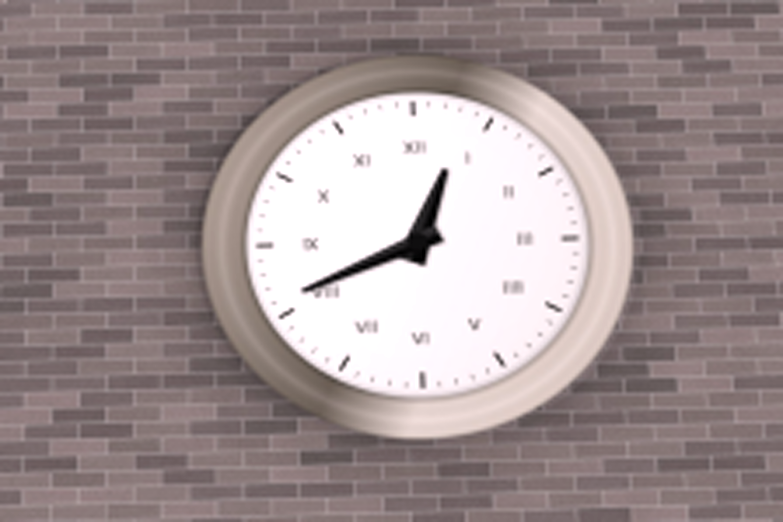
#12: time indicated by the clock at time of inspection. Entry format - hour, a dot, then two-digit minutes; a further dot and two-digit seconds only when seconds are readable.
12.41
